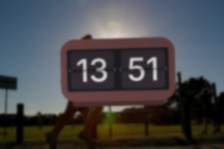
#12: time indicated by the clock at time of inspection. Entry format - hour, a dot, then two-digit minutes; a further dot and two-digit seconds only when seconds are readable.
13.51
